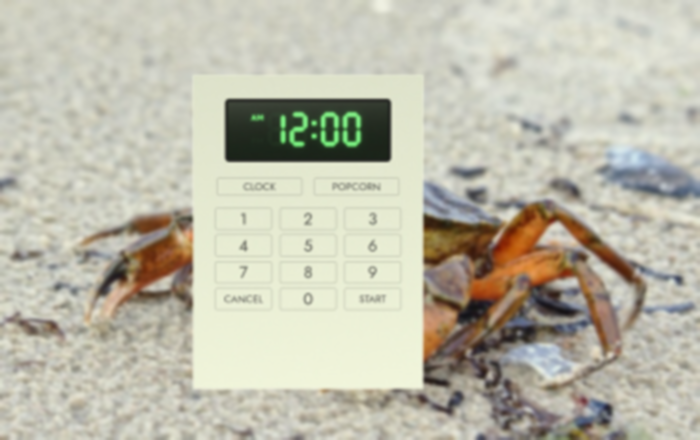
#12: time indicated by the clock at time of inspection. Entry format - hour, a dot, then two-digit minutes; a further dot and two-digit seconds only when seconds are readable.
12.00
